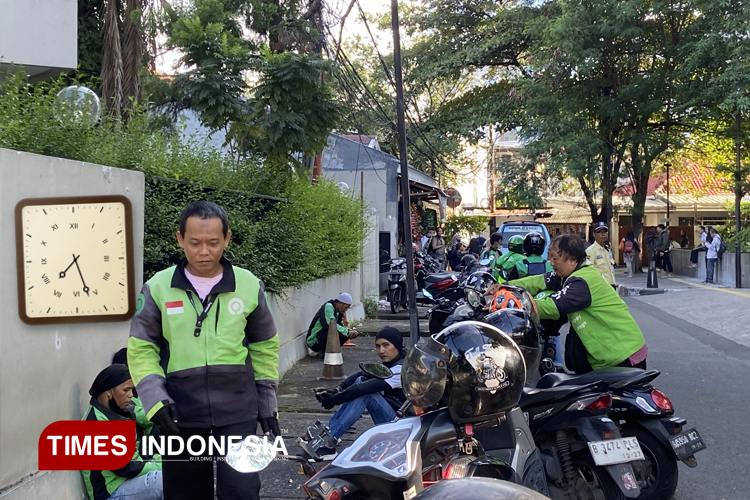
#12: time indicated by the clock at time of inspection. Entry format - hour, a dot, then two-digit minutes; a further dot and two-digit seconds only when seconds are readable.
7.27
